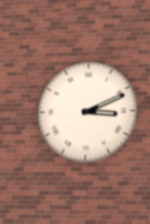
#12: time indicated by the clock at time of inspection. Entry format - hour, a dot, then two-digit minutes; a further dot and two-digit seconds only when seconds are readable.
3.11
